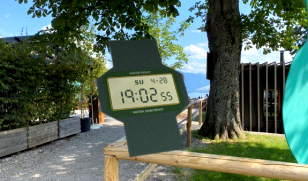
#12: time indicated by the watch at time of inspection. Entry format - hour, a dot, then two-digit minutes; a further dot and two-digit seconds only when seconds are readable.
19.02.55
